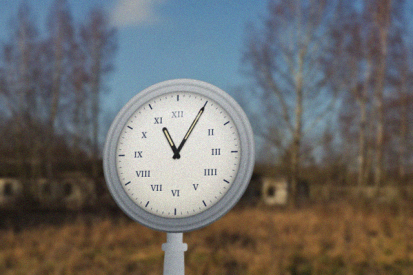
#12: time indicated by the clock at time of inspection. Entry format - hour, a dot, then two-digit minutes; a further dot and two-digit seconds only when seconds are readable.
11.05
